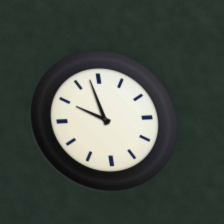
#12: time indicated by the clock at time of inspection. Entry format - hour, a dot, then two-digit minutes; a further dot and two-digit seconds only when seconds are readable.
9.58
